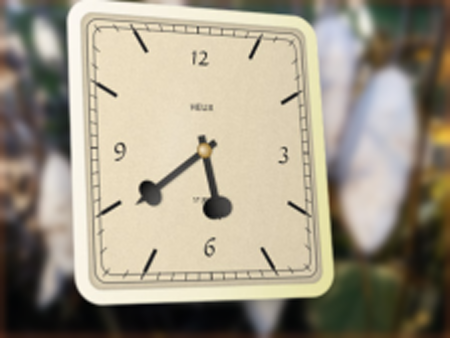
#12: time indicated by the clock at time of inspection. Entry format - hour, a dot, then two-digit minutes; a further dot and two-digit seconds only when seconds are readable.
5.39
